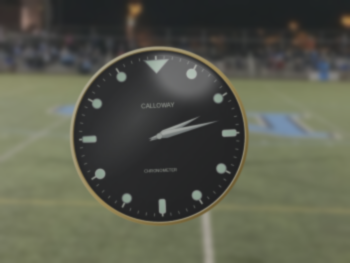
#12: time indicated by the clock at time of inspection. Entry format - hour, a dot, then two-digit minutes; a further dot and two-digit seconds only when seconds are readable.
2.13
